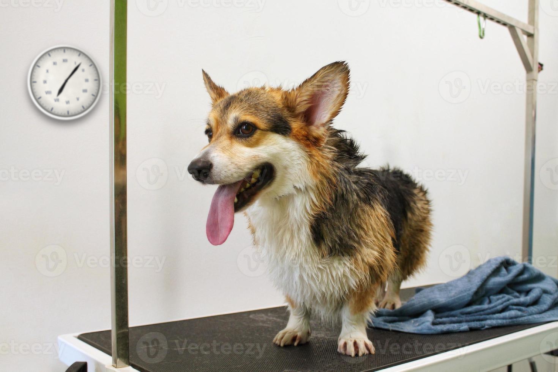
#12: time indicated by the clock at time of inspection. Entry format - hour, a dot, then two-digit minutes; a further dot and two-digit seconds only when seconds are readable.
7.07
